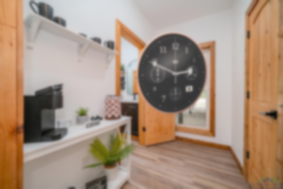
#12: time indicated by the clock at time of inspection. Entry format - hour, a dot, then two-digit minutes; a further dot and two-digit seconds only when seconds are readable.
2.49
